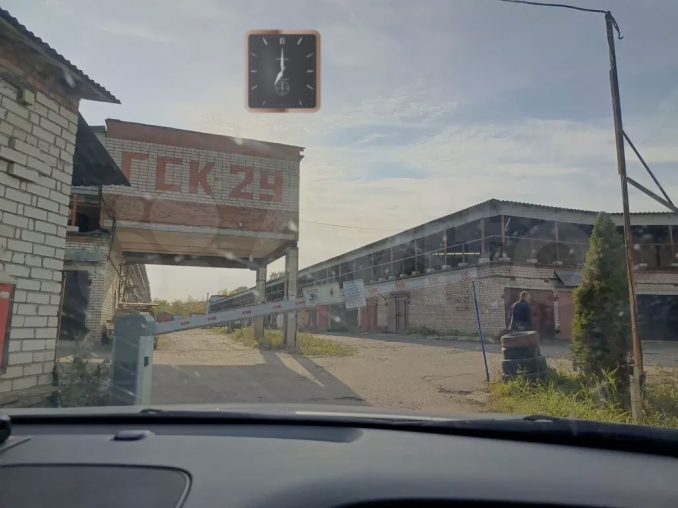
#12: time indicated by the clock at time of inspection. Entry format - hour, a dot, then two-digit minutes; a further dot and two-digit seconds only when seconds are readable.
7.00
